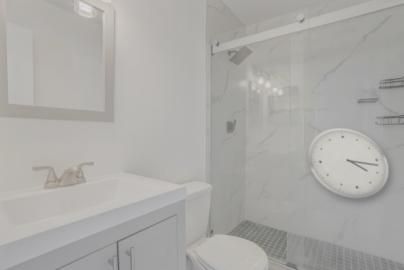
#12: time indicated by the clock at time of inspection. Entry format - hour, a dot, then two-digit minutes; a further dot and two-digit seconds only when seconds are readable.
4.17
